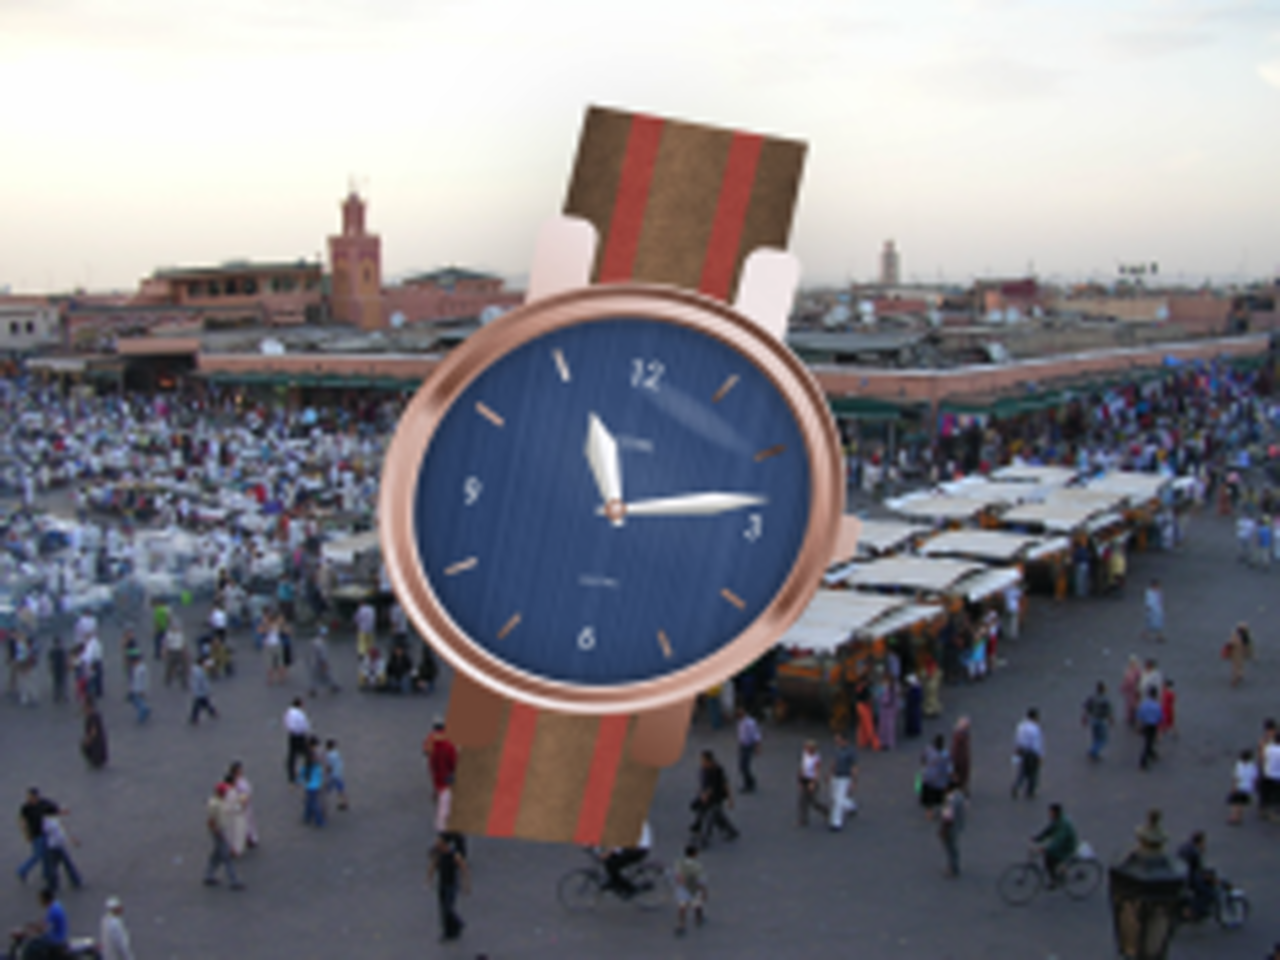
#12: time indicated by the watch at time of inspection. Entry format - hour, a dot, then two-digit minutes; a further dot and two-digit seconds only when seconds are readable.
11.13
